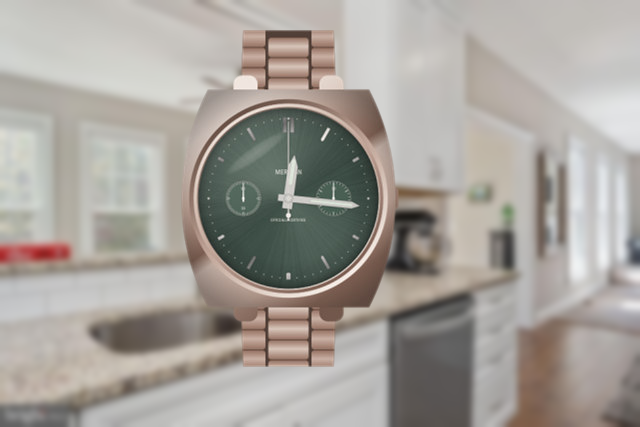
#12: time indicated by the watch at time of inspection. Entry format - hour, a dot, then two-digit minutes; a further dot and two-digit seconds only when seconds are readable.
12.16
